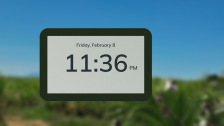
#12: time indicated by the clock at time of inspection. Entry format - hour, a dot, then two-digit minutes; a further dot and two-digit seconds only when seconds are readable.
11.36
